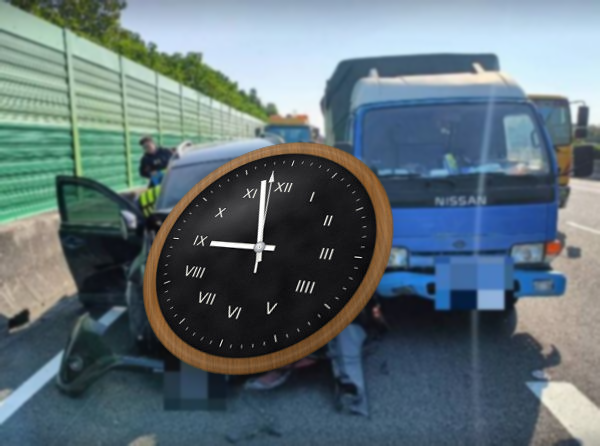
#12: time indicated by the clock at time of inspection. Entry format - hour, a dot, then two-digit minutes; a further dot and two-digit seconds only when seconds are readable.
8.56.58
